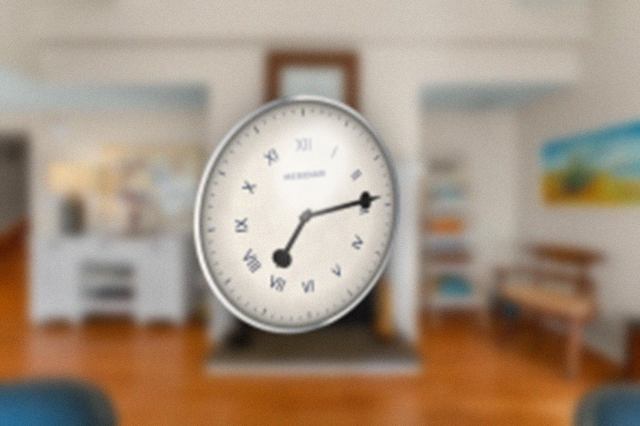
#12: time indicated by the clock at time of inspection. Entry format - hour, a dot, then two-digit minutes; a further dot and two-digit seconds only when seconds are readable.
7.14
